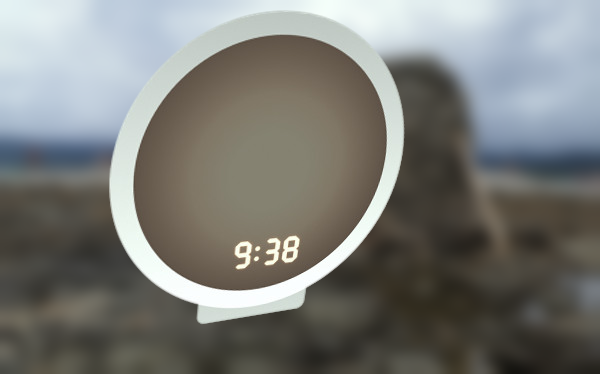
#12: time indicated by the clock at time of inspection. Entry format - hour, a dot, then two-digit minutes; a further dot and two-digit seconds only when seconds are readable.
9.38
